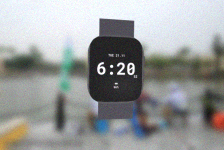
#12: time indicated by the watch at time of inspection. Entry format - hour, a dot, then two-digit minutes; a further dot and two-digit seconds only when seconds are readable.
6.20
